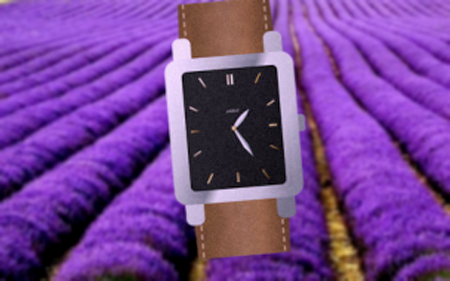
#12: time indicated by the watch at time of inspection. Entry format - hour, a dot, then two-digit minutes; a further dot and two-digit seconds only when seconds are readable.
1.25
